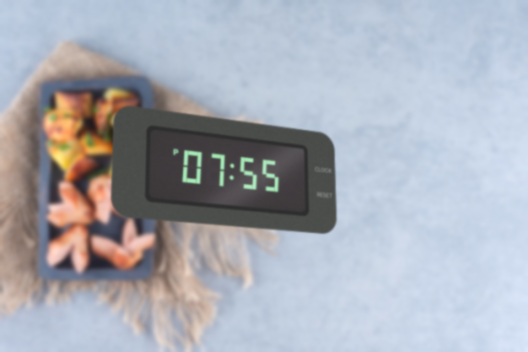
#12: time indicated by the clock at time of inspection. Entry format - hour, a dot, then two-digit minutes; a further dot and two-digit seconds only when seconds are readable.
7.55
